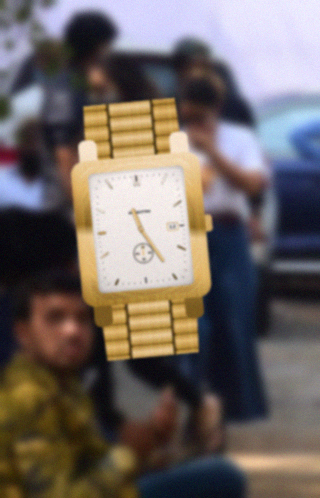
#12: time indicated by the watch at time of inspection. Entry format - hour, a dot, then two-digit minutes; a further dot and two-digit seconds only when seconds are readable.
11.25
